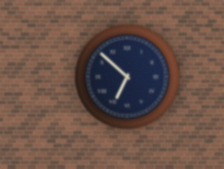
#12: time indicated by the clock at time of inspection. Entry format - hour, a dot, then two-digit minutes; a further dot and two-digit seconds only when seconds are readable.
6.52
